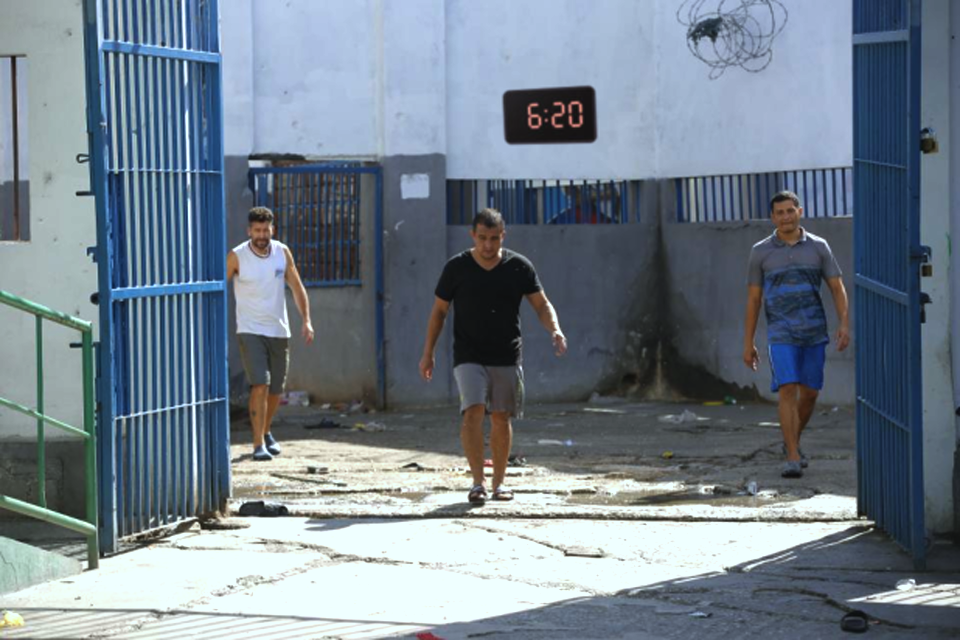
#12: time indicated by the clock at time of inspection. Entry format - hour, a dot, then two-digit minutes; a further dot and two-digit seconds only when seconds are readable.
6.20
